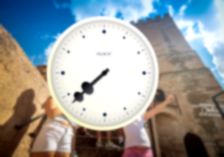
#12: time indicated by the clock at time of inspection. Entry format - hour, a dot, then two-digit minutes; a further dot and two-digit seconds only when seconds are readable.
7.38
